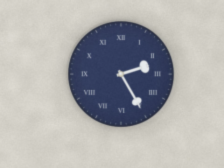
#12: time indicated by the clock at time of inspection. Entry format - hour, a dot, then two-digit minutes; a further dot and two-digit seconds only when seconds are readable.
2.25
